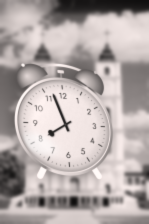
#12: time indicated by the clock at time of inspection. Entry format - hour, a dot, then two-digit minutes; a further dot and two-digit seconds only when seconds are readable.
7.57
